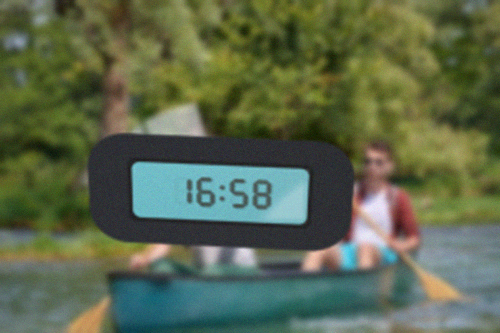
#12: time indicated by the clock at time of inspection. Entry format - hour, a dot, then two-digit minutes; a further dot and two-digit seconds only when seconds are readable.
16.58
